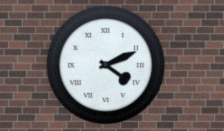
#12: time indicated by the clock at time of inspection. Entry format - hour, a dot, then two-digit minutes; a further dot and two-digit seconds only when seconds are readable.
4.11
